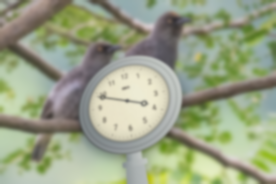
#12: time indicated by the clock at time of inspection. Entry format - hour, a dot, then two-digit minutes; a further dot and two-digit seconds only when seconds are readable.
3.49
